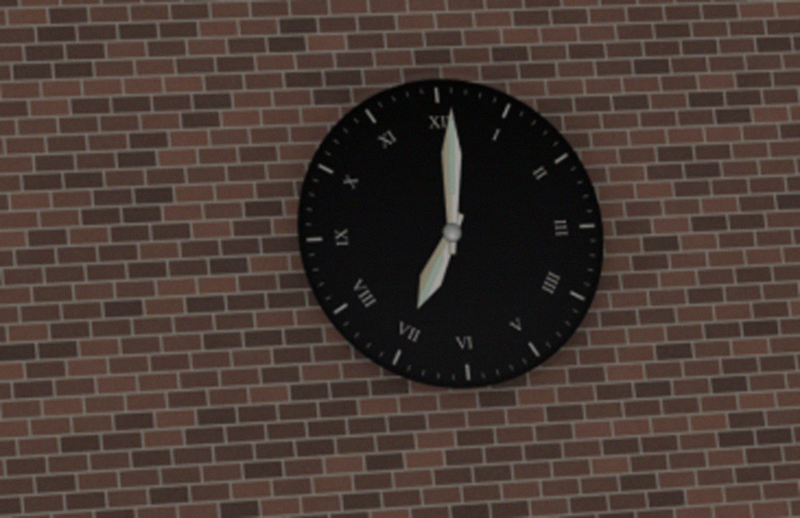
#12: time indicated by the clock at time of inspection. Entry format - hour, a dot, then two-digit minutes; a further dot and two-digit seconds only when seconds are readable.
7.01
